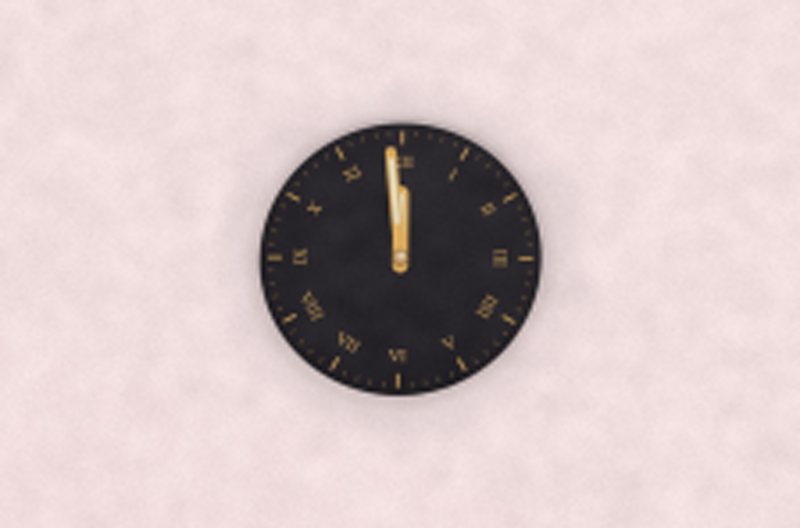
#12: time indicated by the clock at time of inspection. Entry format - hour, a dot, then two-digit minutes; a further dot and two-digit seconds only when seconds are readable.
11.59
